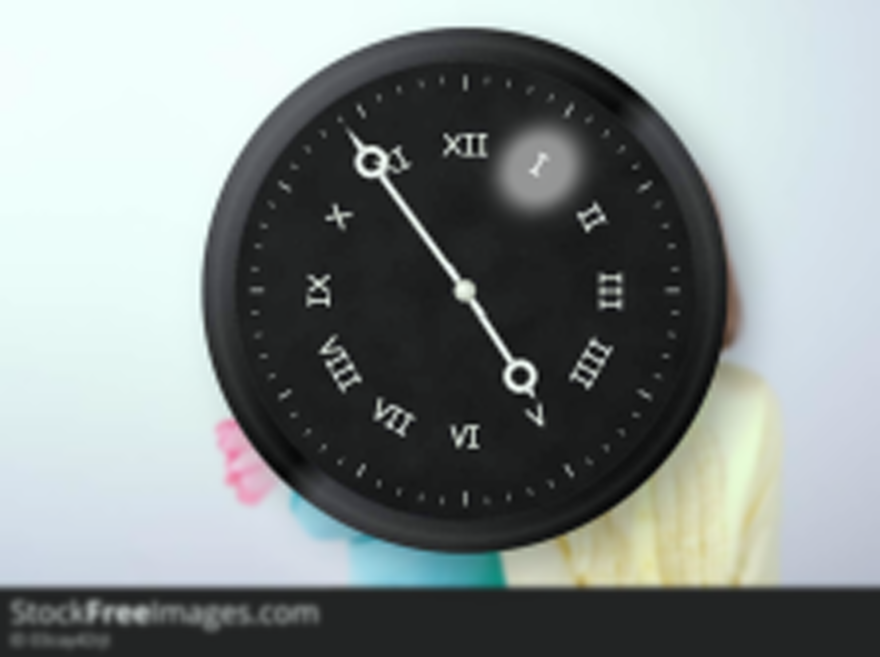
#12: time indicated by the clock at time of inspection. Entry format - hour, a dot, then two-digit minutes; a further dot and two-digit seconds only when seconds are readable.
4.54
